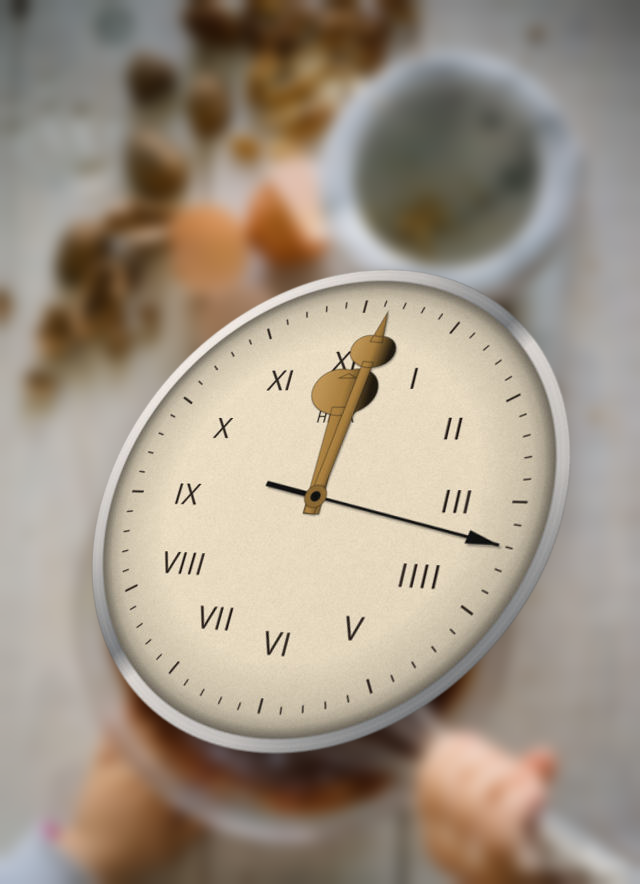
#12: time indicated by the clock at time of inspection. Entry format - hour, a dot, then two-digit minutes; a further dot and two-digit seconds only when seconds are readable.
12.01.17
